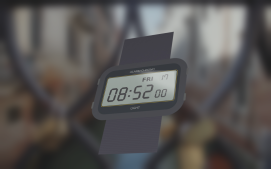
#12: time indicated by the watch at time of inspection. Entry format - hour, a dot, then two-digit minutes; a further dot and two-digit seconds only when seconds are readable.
8.52.00
